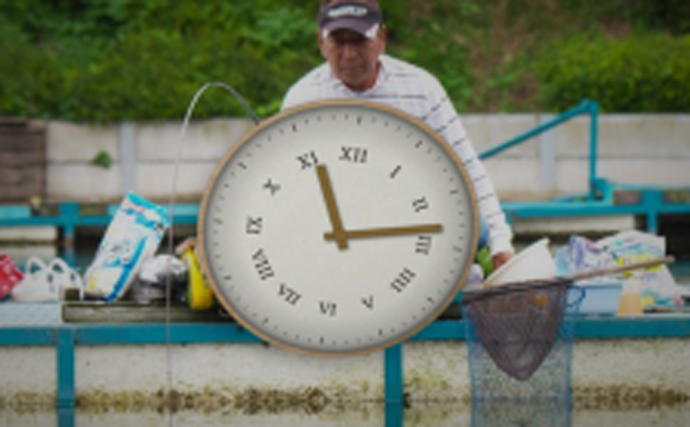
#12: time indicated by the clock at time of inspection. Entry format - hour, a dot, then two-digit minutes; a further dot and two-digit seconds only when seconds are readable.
11.13
